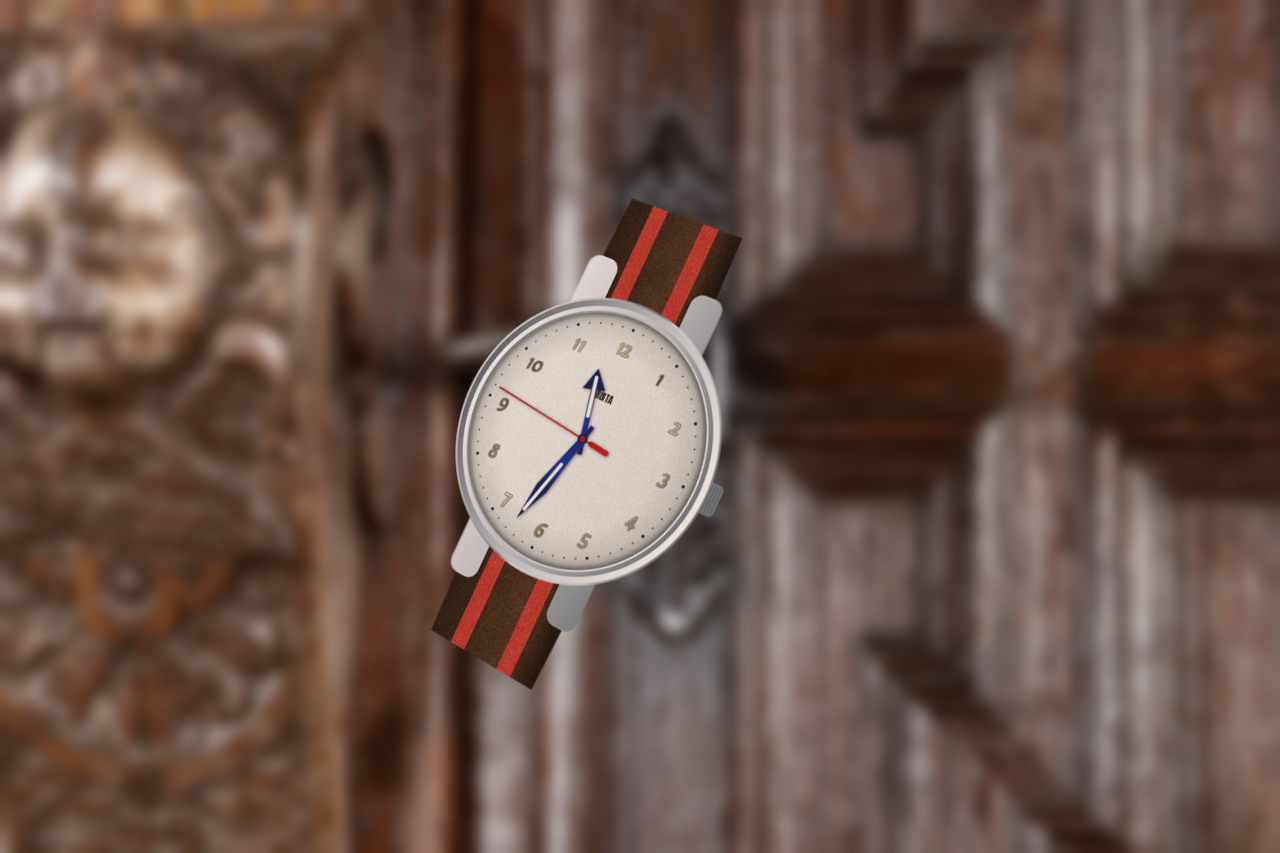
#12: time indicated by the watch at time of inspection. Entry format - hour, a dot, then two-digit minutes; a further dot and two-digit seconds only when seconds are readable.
11.32.46
